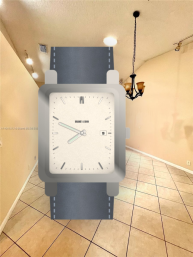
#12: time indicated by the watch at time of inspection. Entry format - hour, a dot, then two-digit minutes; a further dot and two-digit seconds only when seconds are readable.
7.49
